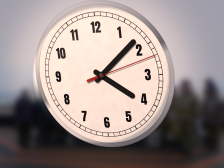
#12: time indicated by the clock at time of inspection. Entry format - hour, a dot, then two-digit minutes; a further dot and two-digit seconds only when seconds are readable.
4.08.12
